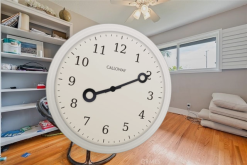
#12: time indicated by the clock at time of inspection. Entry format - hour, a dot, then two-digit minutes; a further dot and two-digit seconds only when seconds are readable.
8.10
